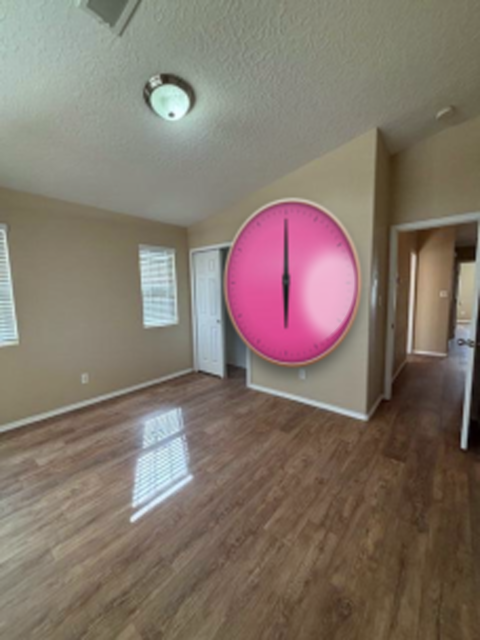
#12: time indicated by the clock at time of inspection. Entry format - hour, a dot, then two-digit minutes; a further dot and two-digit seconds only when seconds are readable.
6.00
